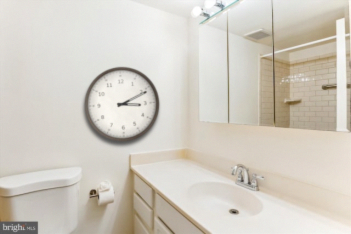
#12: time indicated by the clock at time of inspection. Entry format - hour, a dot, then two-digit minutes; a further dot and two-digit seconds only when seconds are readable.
3.11
